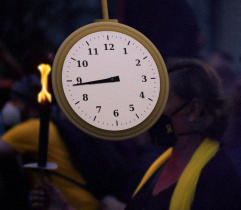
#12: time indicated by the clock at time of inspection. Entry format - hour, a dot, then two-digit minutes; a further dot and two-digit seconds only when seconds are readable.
8.44
